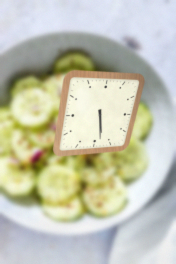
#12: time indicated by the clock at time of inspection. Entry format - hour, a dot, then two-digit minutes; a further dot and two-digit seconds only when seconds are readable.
5.28
